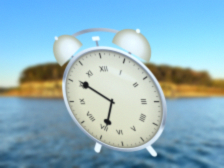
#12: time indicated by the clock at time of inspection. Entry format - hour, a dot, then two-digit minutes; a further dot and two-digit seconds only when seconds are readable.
6.51
